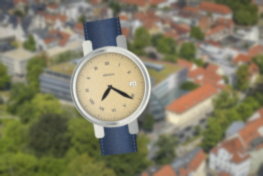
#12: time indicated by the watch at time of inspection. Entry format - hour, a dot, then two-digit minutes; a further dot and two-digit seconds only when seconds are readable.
7.21
